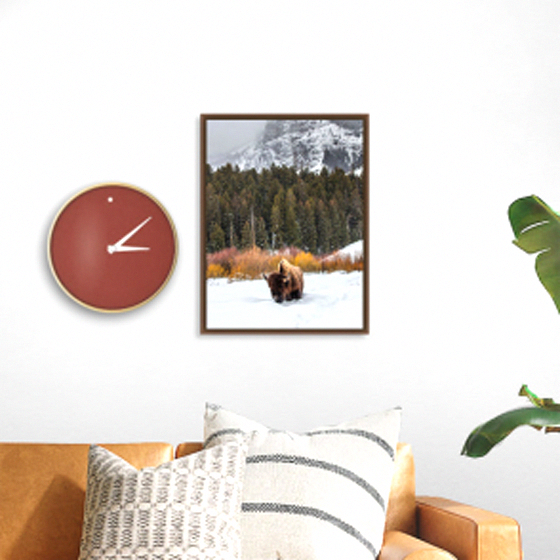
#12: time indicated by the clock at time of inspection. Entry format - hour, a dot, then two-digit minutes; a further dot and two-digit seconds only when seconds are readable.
3.09
